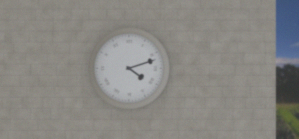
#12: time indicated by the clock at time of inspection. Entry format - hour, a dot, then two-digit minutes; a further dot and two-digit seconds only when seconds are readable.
4.12
